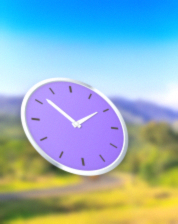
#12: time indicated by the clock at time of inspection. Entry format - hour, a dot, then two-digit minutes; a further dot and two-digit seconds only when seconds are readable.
1.52
